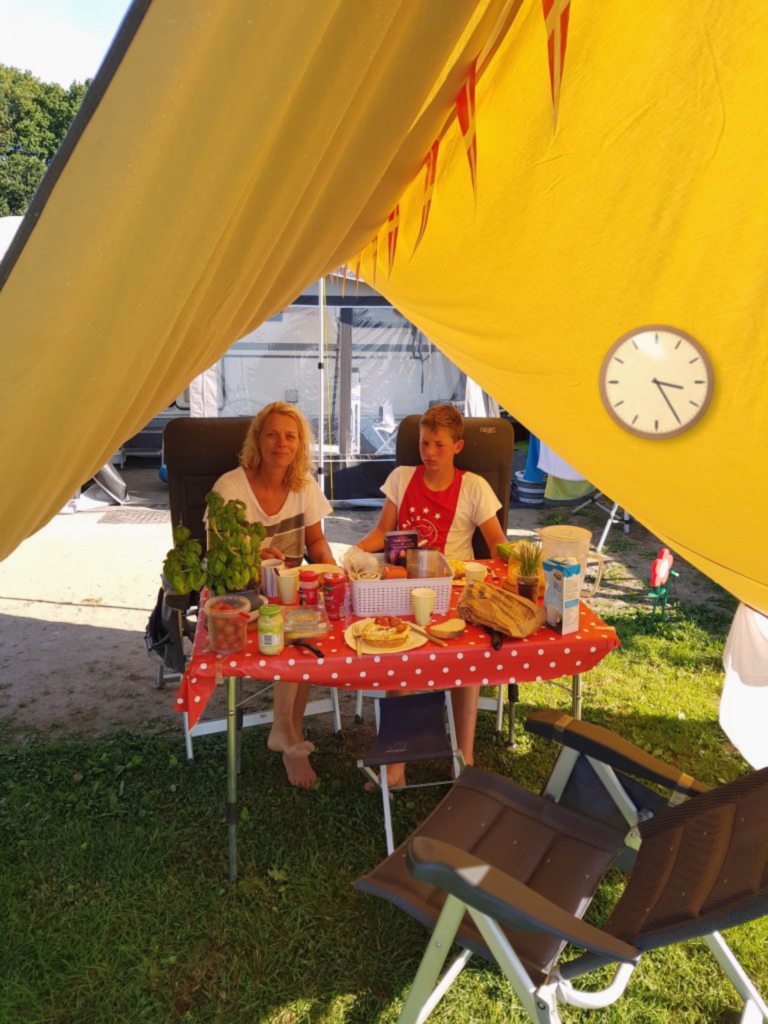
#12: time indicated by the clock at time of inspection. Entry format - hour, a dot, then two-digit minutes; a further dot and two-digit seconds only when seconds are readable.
3.25
